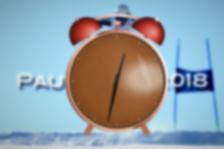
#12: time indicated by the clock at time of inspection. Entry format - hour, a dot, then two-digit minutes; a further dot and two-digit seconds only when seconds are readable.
12.32
